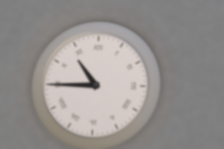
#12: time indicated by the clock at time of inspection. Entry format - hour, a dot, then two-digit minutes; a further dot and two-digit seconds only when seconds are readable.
10.45
